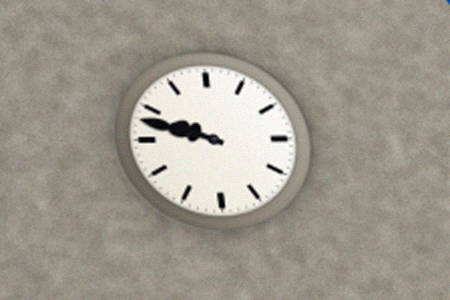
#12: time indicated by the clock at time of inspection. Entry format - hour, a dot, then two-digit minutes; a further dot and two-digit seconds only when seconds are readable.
9.48
